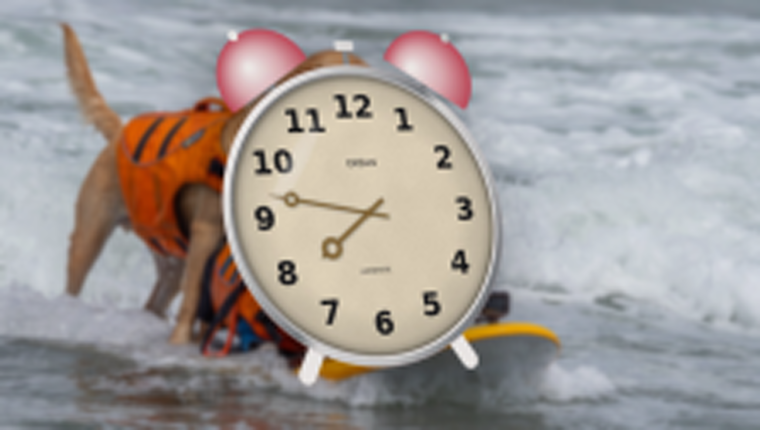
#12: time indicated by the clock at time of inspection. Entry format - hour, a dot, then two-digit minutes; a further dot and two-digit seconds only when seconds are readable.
7.47
